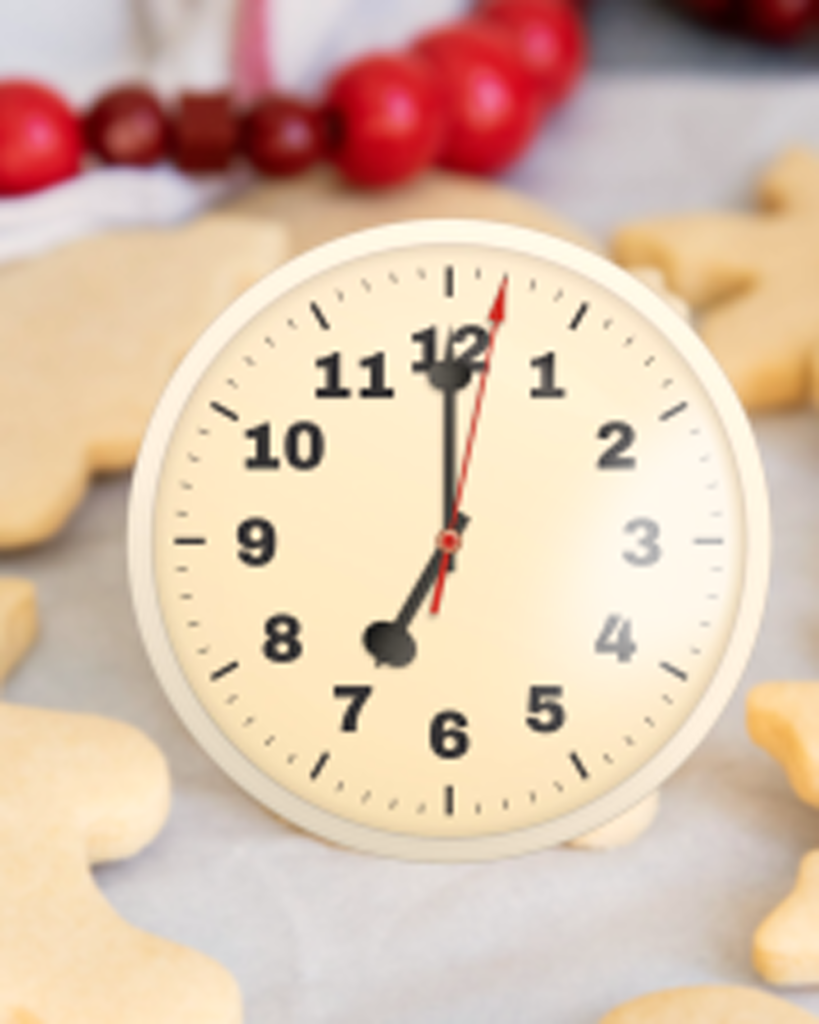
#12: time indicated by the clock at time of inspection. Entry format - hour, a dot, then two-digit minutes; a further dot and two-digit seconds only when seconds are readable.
7.00.02
